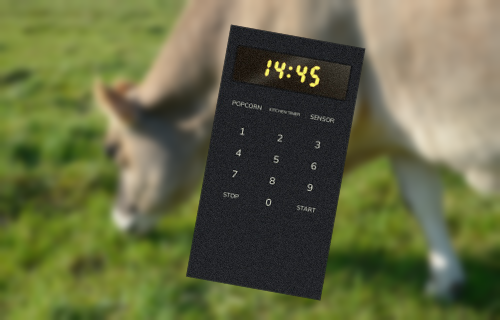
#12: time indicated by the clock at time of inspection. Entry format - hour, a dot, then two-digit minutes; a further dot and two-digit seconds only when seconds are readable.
14.45
